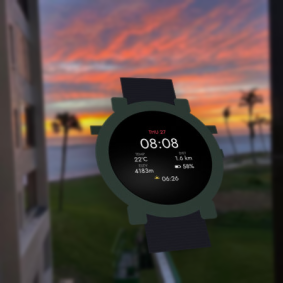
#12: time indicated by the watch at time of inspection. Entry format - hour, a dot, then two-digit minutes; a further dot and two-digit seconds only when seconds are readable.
8.08
